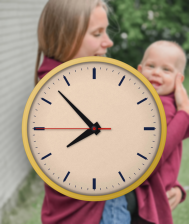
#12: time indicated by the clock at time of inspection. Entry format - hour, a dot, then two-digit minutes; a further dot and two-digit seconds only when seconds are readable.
7.52.45
